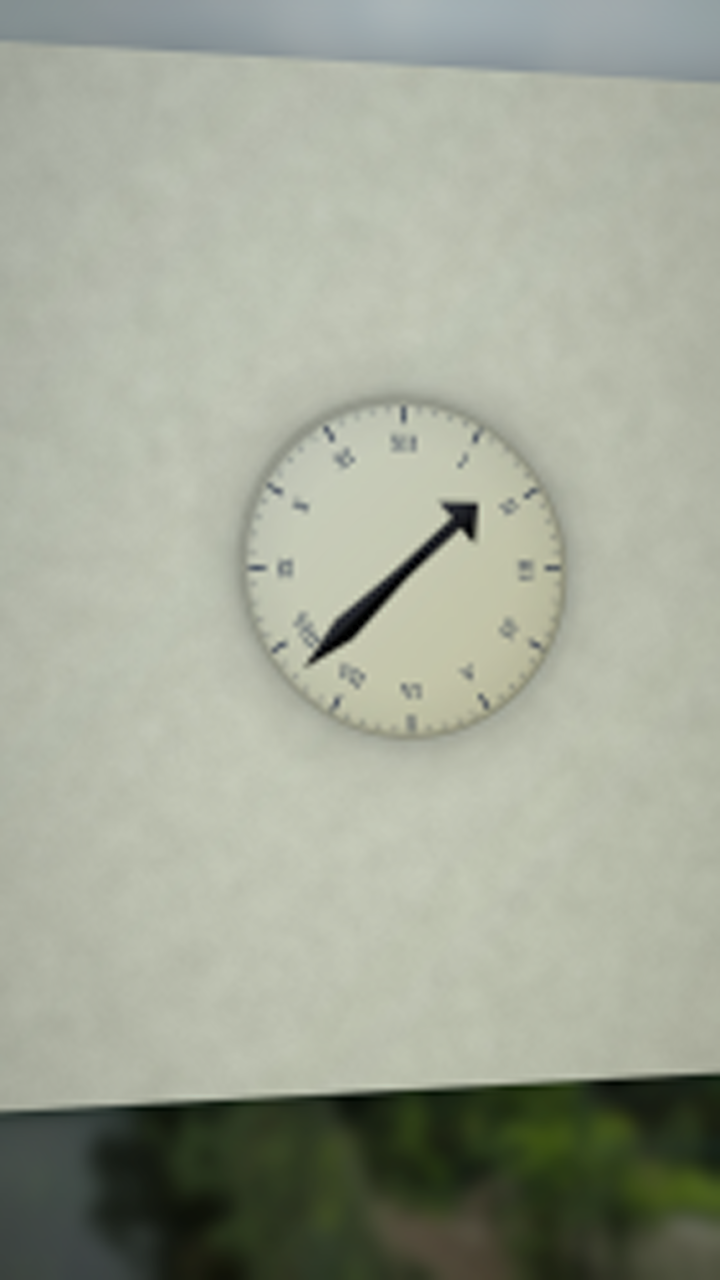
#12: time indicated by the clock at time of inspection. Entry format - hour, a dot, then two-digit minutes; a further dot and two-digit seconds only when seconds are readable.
1.38
